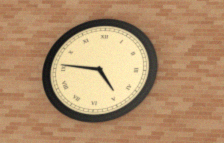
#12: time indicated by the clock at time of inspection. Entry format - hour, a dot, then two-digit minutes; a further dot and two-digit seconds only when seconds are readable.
4.46
